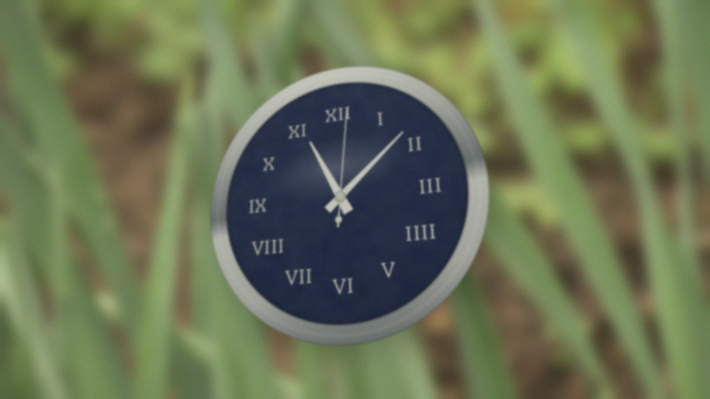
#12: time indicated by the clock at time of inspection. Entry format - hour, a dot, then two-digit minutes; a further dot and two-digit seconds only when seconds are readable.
11.08.01
